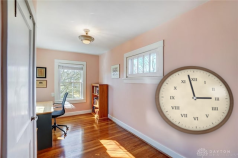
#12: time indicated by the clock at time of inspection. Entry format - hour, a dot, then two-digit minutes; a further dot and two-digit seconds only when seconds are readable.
2.58
